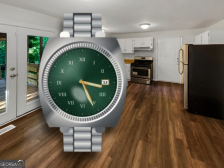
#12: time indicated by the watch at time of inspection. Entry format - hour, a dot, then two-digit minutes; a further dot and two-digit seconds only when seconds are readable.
3.26
